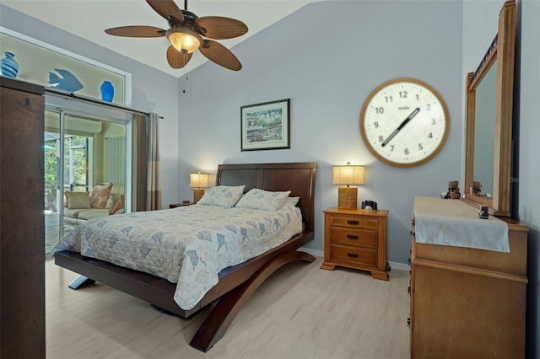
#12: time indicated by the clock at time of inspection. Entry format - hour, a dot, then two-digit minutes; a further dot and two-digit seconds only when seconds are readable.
1.38
